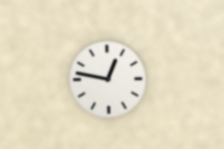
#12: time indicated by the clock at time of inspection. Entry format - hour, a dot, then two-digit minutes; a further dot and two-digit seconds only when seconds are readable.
12.47
